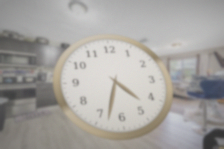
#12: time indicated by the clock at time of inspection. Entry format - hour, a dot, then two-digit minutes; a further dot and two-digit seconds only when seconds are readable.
4.33
